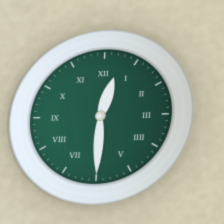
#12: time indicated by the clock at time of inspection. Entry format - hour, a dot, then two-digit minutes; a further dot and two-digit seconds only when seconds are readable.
12.30
